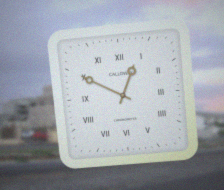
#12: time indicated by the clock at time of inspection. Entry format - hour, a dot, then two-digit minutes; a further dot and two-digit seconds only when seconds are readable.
12.50
